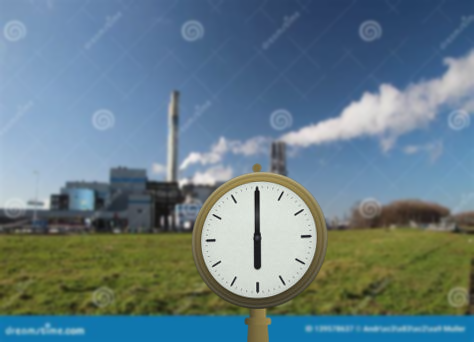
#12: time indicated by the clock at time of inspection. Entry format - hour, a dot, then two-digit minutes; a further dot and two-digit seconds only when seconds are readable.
6.00
